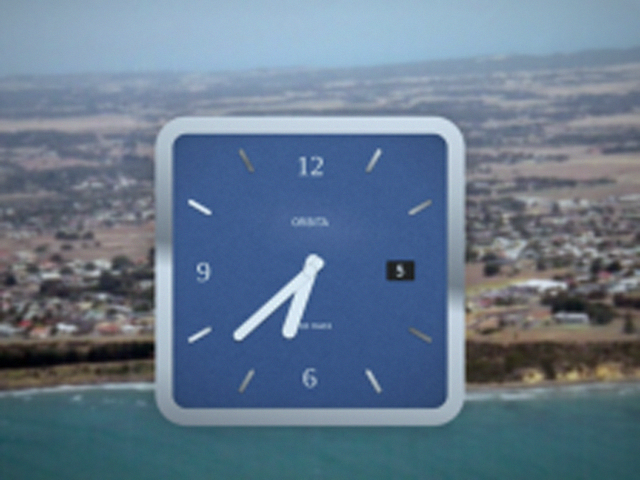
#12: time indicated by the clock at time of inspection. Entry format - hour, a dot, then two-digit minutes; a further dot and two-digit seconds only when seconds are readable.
6.38
